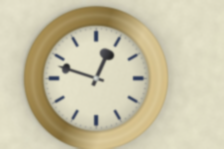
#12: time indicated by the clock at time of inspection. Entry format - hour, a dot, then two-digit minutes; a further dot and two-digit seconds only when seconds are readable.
12.48
